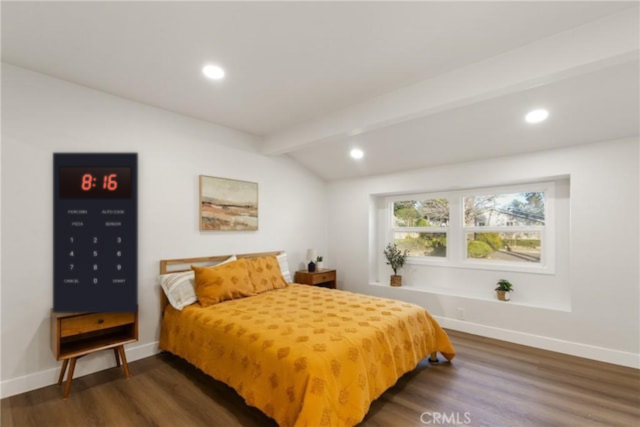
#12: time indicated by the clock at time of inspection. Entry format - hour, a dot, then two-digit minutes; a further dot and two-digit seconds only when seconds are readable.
8.16
